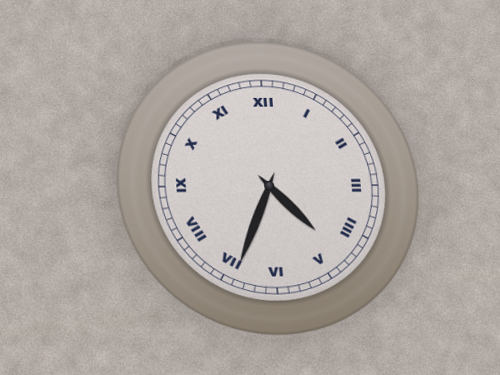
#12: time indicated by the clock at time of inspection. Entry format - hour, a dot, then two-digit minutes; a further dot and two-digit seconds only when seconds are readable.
4.34
